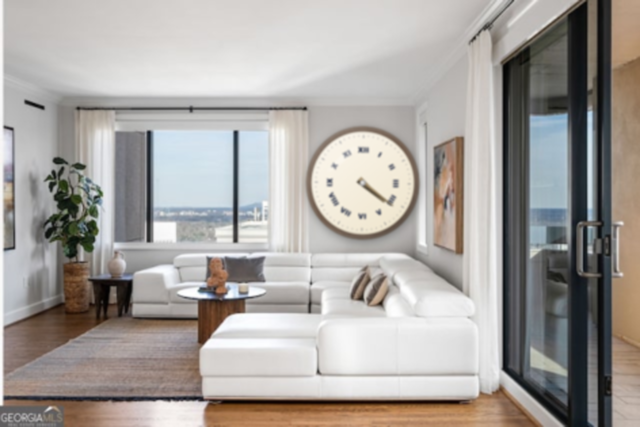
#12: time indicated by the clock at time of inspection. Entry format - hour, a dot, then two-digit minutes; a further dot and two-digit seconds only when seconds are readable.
4.21
